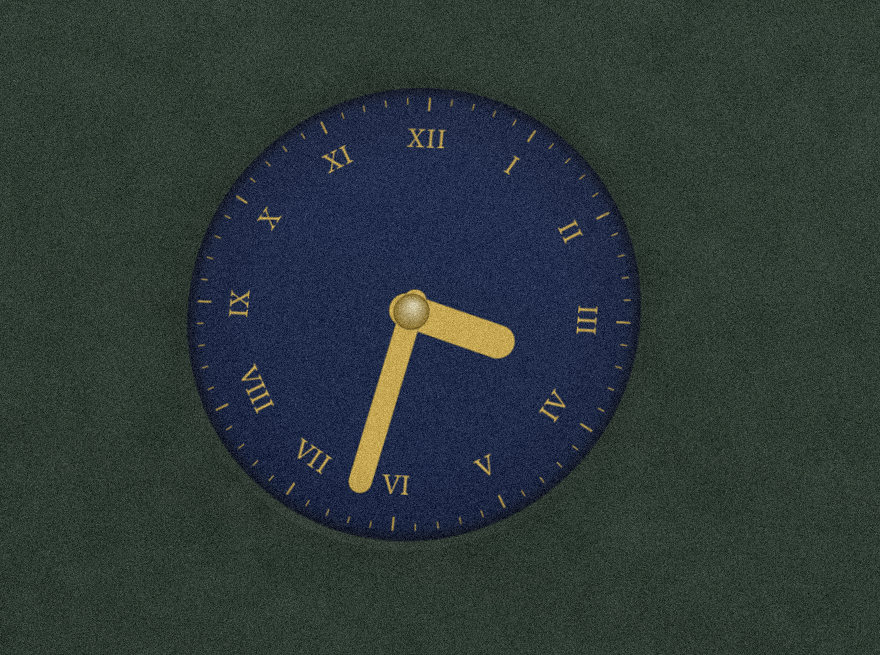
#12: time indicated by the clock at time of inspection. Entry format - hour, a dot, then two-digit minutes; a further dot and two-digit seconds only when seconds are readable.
3.32
